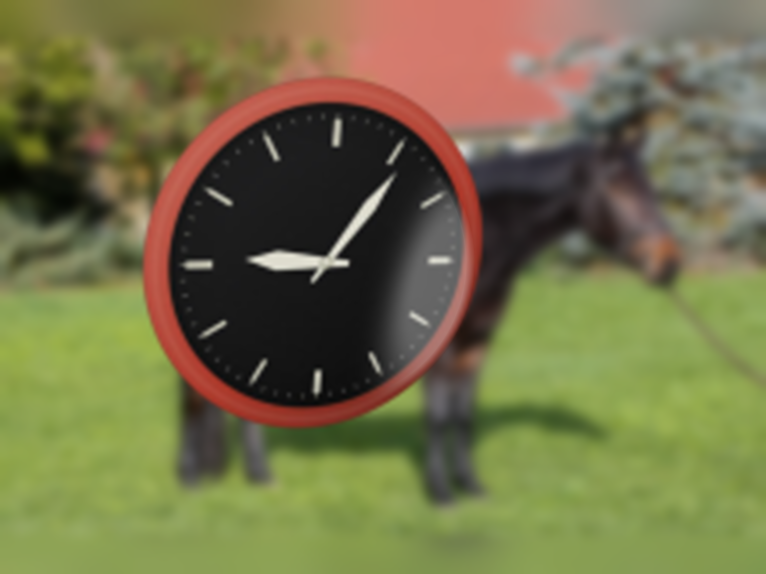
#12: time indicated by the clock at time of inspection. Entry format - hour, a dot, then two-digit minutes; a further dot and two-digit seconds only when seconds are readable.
9.06
